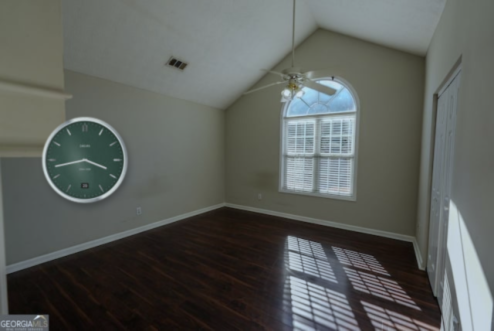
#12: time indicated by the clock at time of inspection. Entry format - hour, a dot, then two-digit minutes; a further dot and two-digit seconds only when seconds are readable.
3.43
